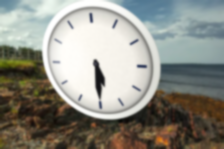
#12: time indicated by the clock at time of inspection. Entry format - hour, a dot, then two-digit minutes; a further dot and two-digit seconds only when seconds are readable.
5.30
